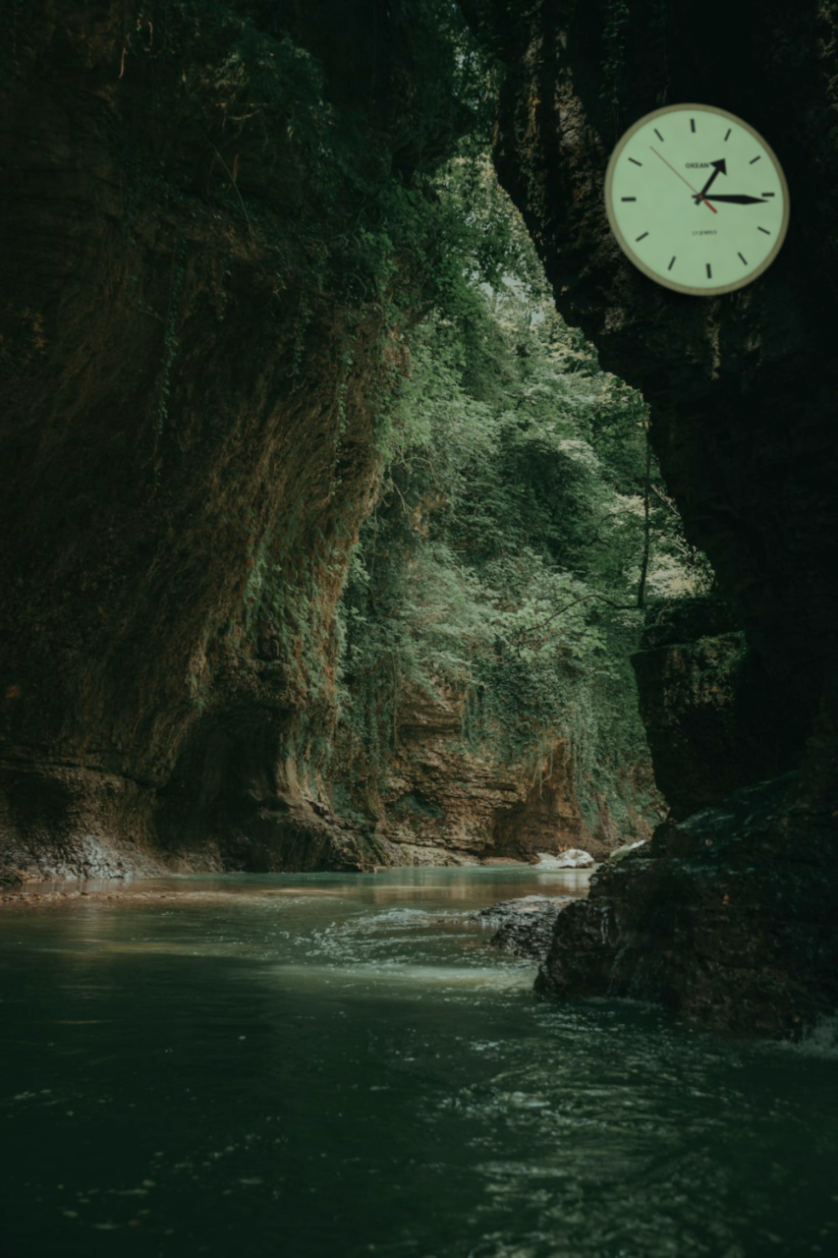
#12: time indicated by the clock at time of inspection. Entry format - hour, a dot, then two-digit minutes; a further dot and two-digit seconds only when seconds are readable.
1.15.53
